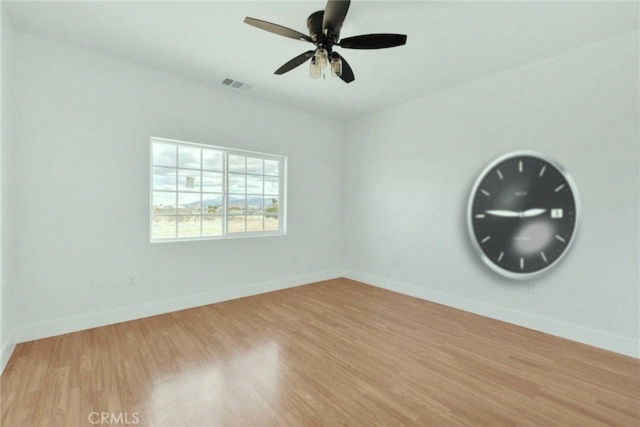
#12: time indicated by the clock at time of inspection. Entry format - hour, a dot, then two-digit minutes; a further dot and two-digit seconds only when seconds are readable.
2.46
